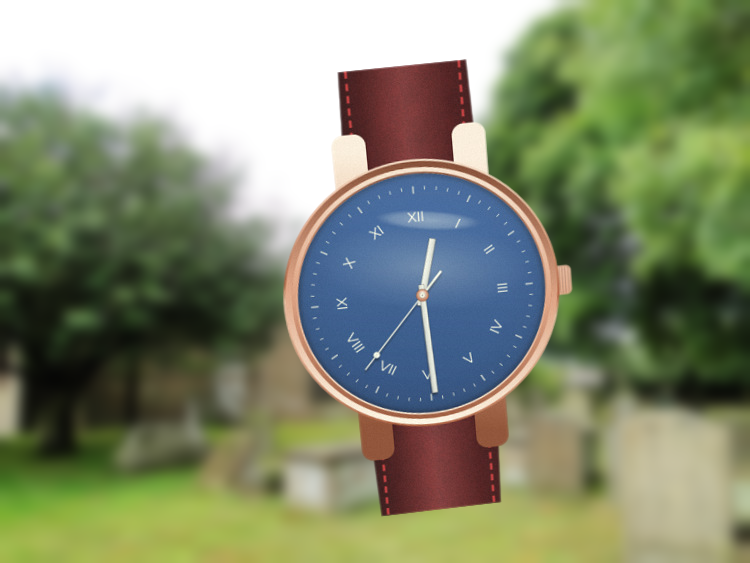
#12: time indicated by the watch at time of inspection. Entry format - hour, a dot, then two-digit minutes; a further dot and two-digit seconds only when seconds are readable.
12.29.37
